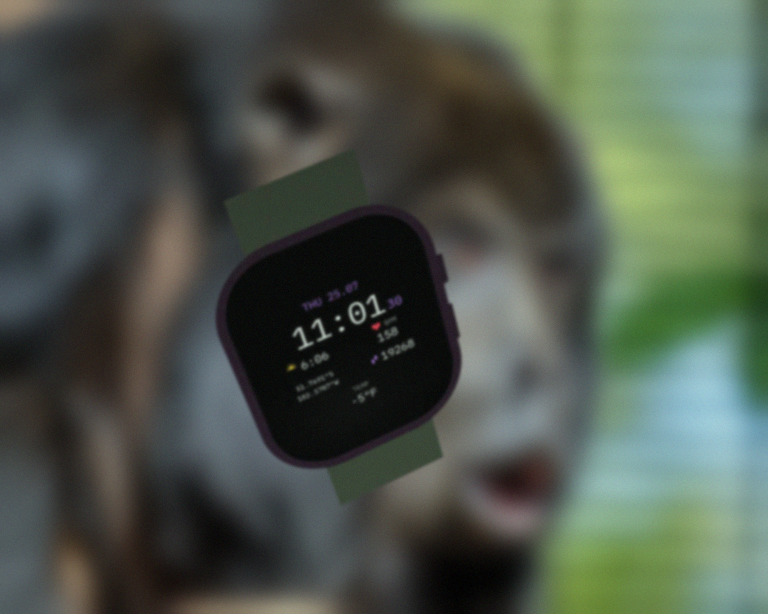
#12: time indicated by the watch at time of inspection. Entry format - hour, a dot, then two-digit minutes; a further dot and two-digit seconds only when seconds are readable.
11.01
